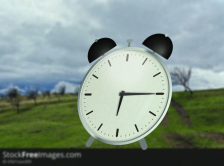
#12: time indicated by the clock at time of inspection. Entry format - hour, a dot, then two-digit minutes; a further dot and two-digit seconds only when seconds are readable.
6.15
